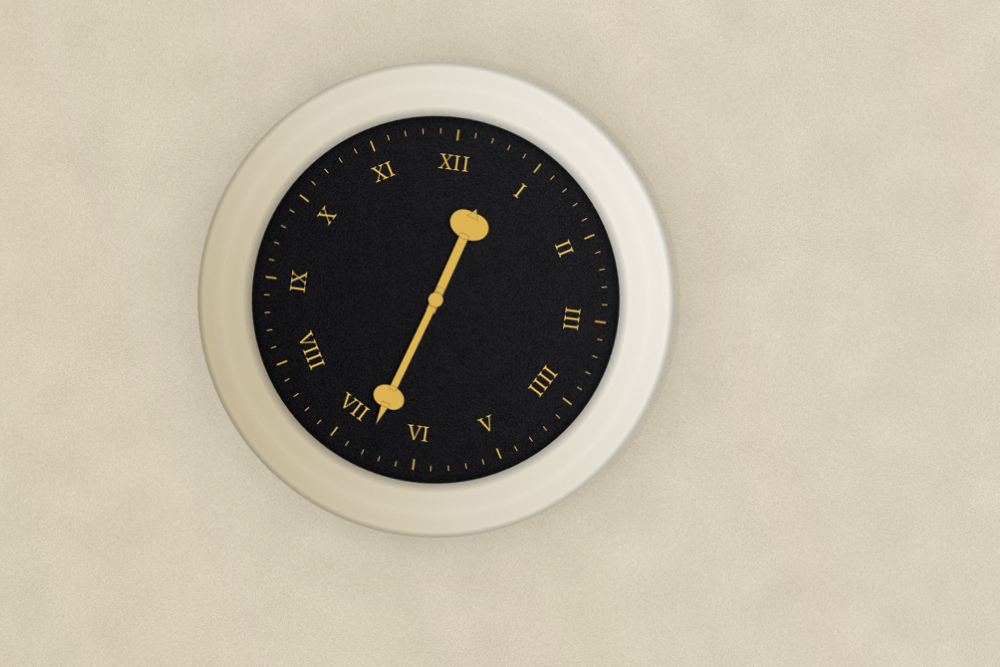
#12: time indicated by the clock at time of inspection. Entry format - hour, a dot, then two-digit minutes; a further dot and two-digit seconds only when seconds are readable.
12.33
